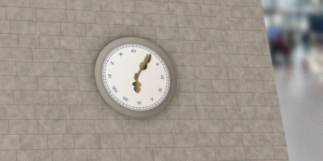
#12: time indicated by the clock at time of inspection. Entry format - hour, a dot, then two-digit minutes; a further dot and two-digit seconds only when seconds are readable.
6.06
